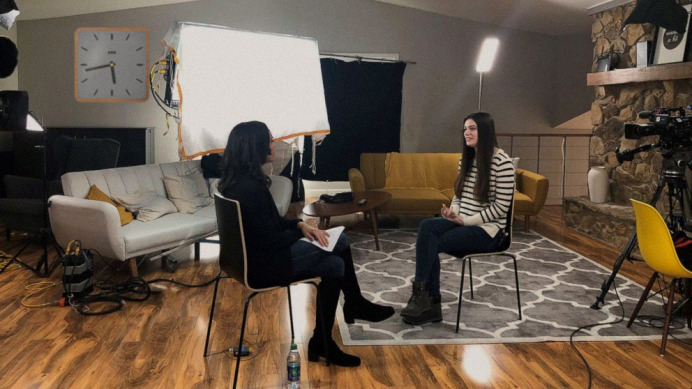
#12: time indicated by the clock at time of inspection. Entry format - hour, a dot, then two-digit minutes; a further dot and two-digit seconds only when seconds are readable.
5.43
